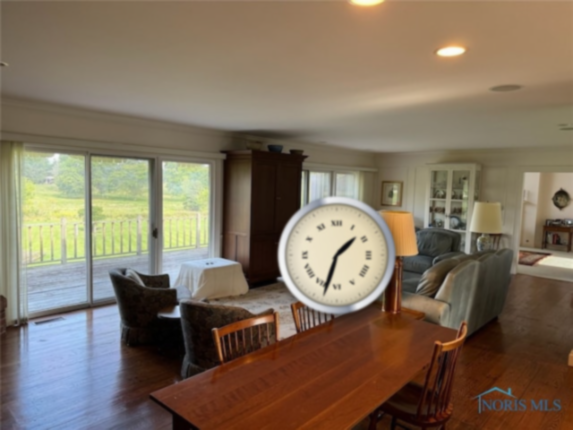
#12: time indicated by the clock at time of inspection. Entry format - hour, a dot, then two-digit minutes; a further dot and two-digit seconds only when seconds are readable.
1.33
